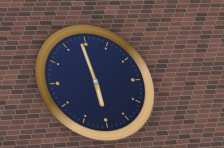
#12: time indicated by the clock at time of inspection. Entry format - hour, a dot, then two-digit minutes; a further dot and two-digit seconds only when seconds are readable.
5.59
